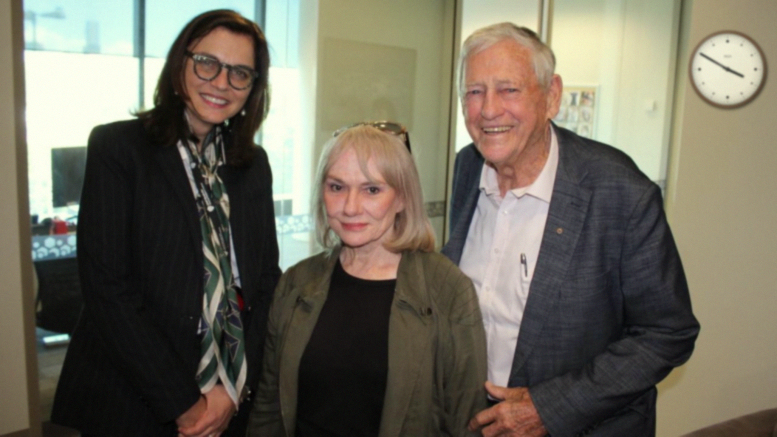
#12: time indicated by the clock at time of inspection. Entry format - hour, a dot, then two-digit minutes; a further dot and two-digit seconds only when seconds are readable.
3.50
